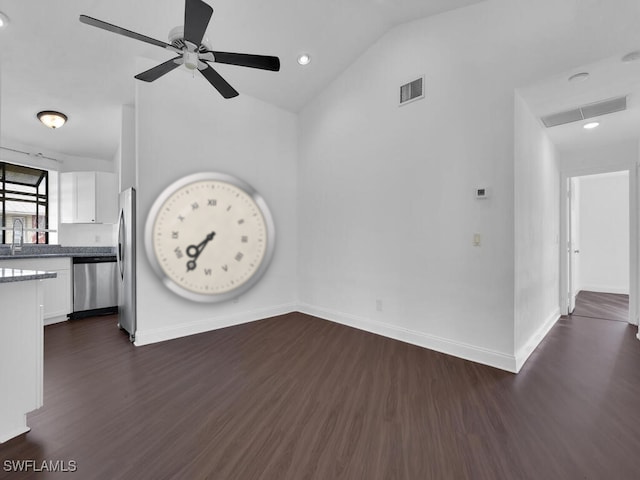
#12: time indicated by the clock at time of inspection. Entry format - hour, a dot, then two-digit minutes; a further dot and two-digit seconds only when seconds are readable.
7.35
